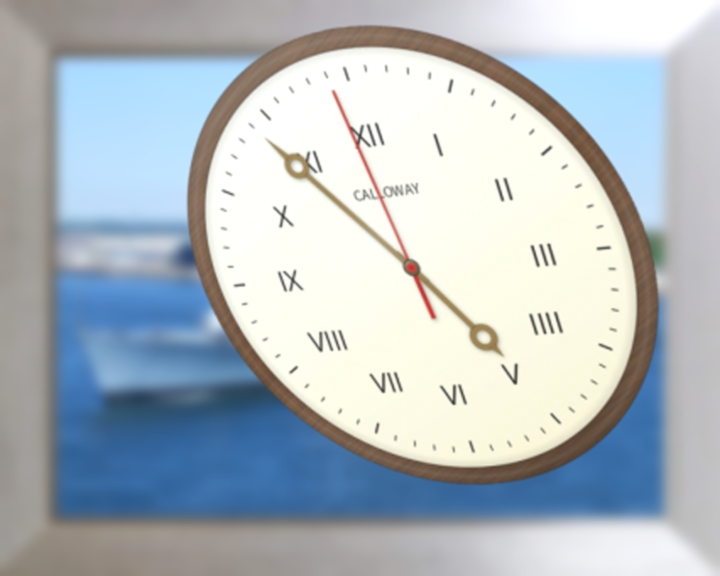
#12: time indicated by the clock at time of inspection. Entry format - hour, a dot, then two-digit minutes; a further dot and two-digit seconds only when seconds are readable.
4.53.59
